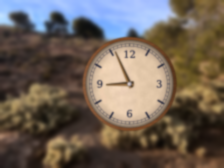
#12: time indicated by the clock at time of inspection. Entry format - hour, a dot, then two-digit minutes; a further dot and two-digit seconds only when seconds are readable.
8.56
